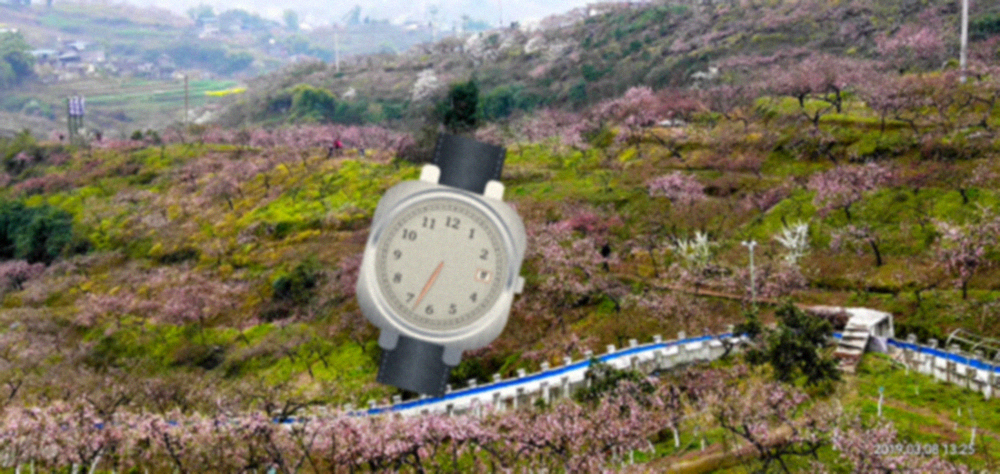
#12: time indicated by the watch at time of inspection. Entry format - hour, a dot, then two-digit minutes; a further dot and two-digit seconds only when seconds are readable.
6.33
